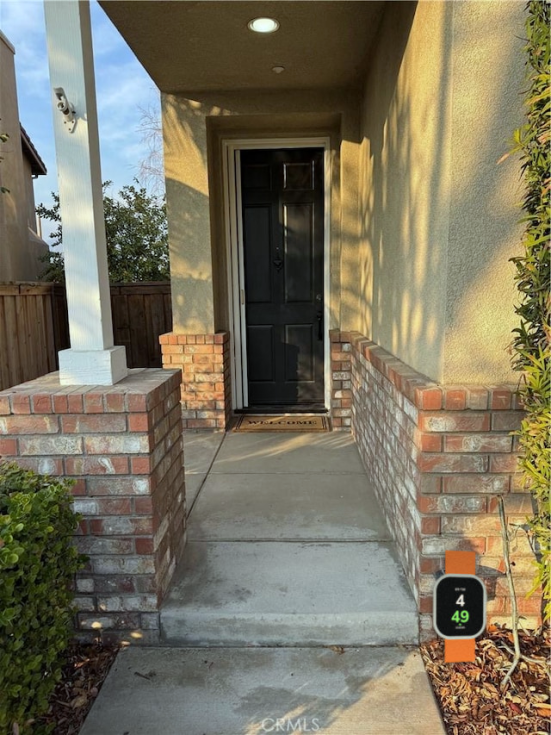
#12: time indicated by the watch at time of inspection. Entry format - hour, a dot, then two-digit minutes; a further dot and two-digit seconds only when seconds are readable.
4.49
